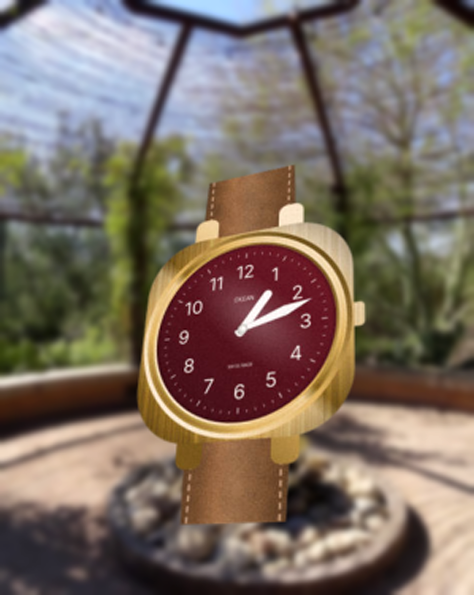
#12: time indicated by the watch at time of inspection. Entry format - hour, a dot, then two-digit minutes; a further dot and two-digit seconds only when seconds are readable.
1.12
